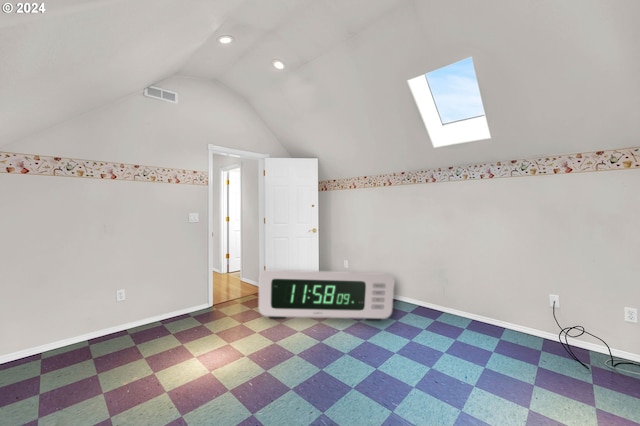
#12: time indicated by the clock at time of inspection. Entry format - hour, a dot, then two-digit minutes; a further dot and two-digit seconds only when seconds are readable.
11.58.09
